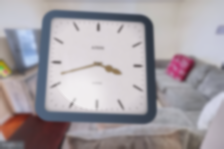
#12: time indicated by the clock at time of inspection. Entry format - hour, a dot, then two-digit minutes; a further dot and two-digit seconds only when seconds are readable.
3.42
